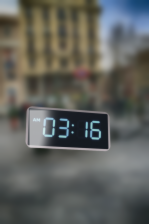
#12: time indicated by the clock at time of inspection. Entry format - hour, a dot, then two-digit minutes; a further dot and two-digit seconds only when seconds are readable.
3.16
